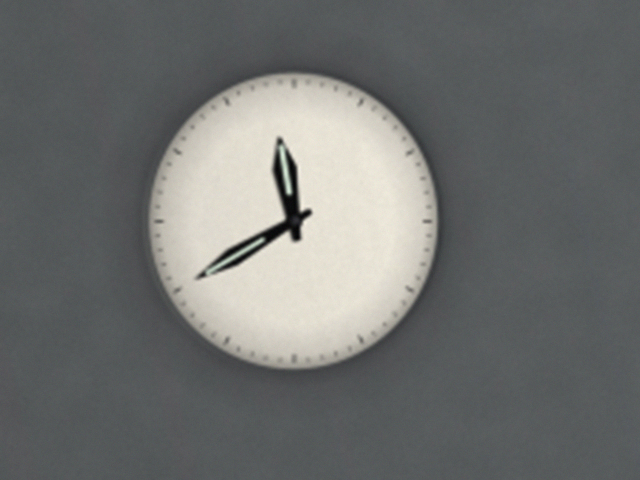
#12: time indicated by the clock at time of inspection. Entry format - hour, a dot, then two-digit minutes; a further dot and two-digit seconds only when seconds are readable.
11.40
